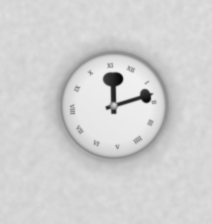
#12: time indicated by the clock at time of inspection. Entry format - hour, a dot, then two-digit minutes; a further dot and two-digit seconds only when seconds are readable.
11.08
